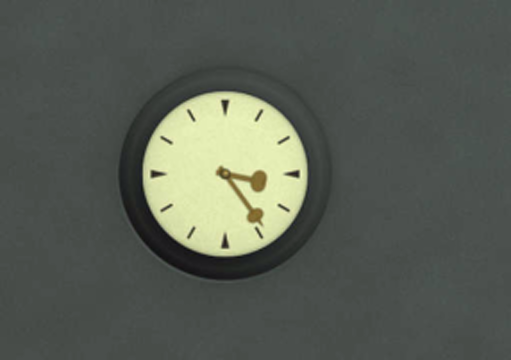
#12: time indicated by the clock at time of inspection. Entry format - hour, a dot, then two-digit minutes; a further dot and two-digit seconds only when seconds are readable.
3.24
